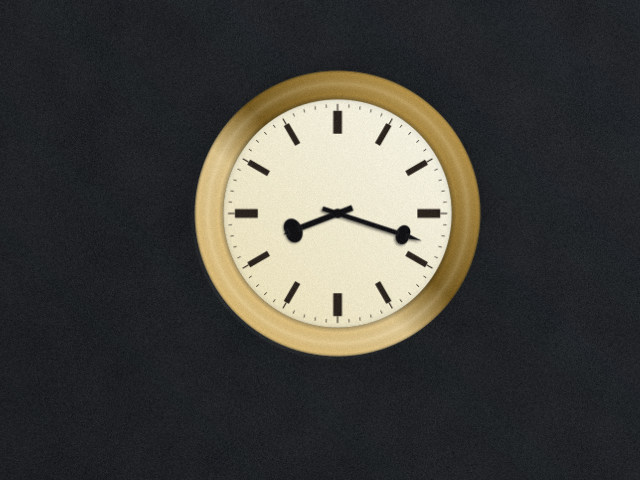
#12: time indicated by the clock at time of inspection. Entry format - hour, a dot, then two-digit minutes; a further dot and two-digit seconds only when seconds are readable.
8.18
